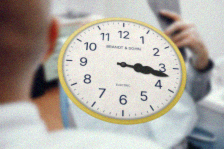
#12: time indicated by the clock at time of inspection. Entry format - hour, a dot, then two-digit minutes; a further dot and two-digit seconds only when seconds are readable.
3.17
